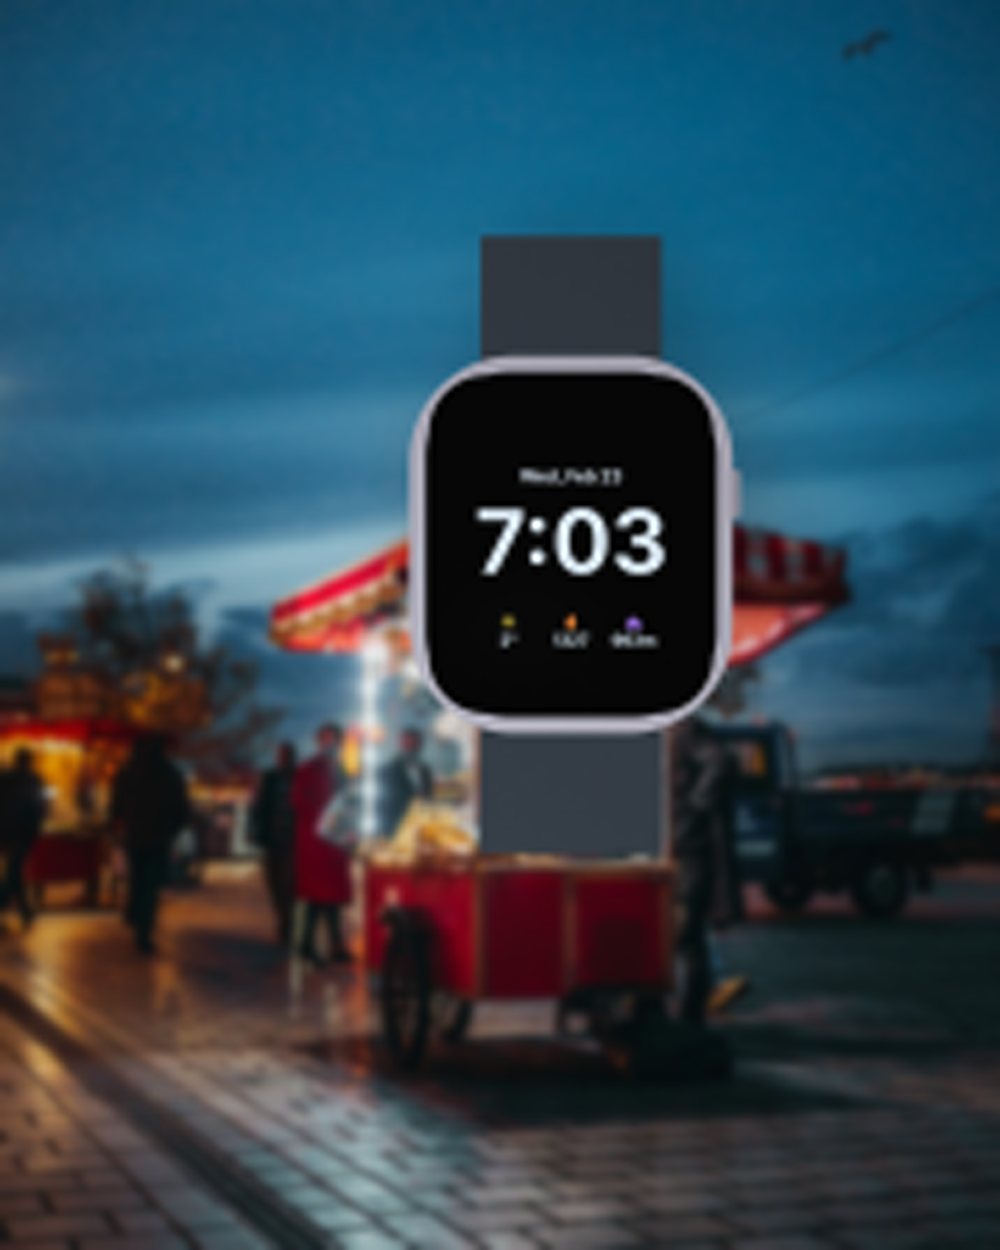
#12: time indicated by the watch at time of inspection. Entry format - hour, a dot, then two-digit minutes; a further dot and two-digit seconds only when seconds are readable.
7.03
